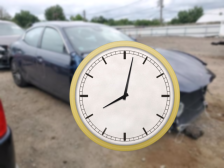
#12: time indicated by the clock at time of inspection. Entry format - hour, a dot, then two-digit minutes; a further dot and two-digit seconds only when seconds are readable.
8.02
